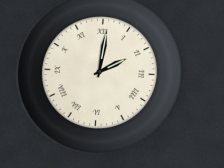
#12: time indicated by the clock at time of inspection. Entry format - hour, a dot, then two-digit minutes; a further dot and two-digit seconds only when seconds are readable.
2.01
